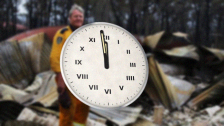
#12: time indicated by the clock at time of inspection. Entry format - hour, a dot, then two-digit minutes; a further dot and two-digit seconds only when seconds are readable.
11.59
